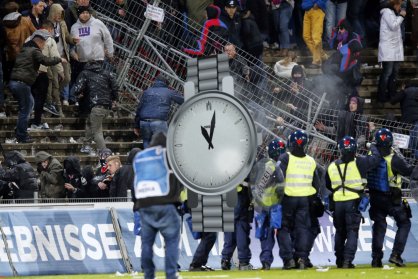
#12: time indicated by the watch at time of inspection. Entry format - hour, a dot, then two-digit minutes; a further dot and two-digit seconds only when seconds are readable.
11.02
